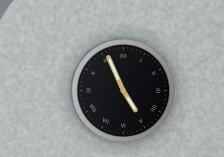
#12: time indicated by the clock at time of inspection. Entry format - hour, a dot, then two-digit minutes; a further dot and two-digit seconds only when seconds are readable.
4.56
